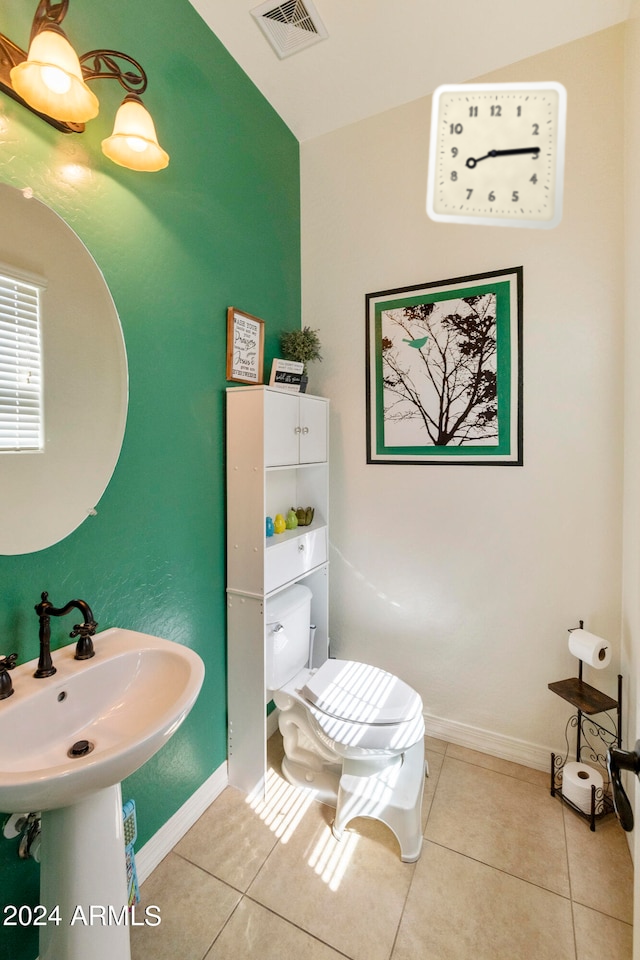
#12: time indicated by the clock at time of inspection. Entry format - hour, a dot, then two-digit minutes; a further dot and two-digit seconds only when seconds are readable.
8.14
